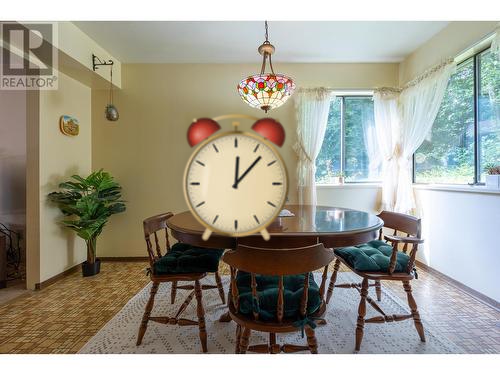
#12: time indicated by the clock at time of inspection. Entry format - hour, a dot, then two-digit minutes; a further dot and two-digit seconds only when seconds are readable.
12.07
